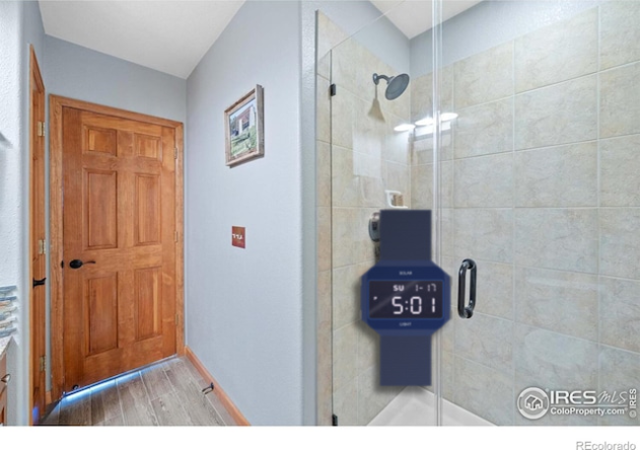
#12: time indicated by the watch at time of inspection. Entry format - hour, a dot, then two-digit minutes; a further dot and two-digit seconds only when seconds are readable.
5.01
